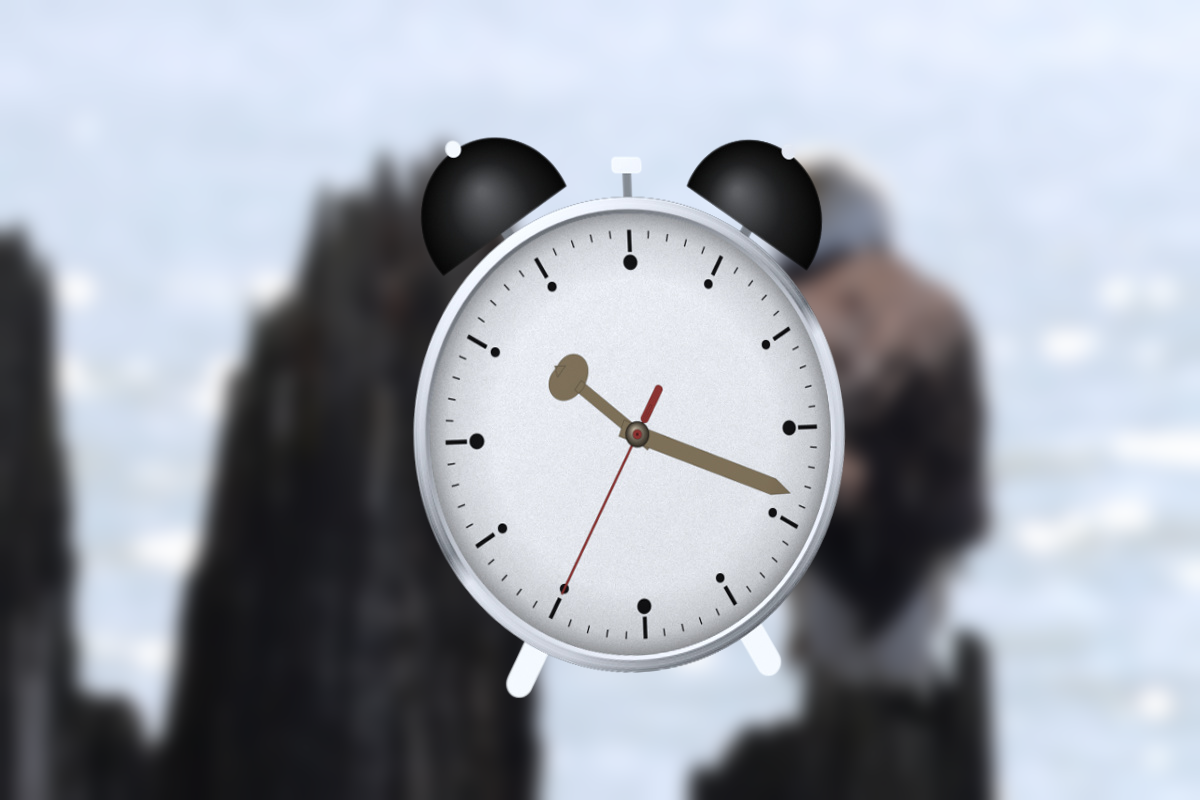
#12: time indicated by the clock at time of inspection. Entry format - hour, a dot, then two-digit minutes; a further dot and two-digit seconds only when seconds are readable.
10.18.35
